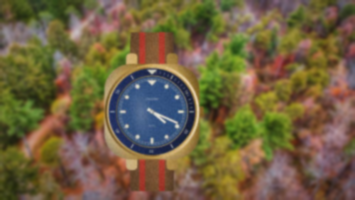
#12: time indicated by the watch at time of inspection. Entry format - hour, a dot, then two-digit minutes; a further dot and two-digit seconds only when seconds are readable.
4.19
